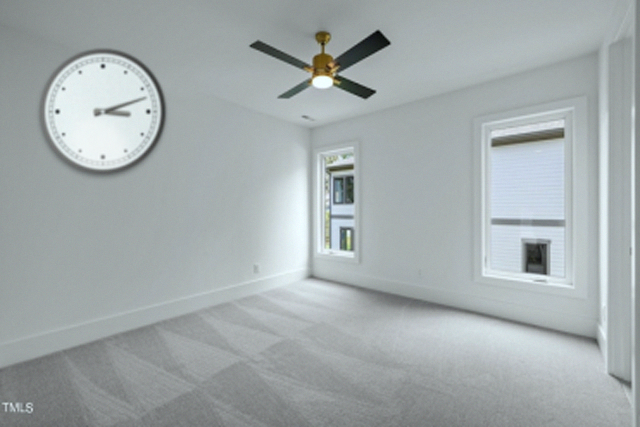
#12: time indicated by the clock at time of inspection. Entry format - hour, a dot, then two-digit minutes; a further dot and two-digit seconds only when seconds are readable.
3.12
